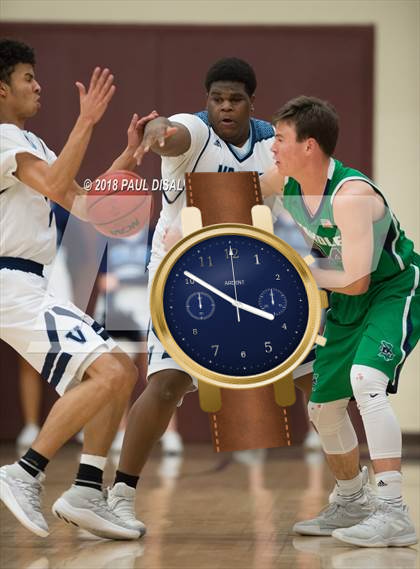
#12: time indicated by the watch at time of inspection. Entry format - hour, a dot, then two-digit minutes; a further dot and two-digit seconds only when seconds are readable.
3.51
